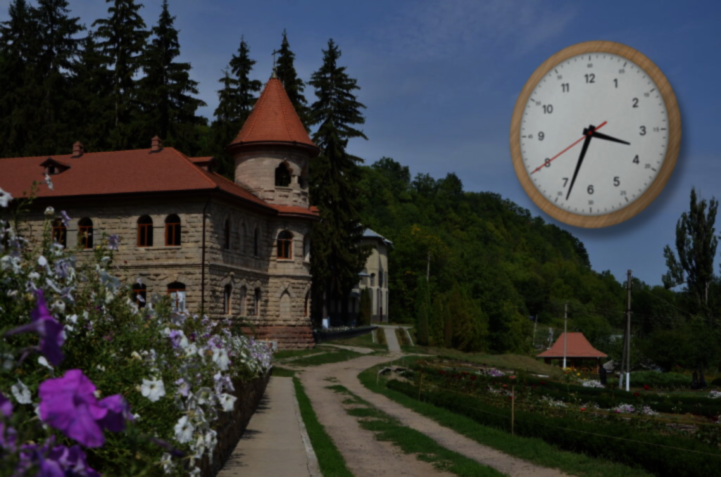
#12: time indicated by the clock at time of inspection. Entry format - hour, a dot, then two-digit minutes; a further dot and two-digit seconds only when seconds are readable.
3.33.40
